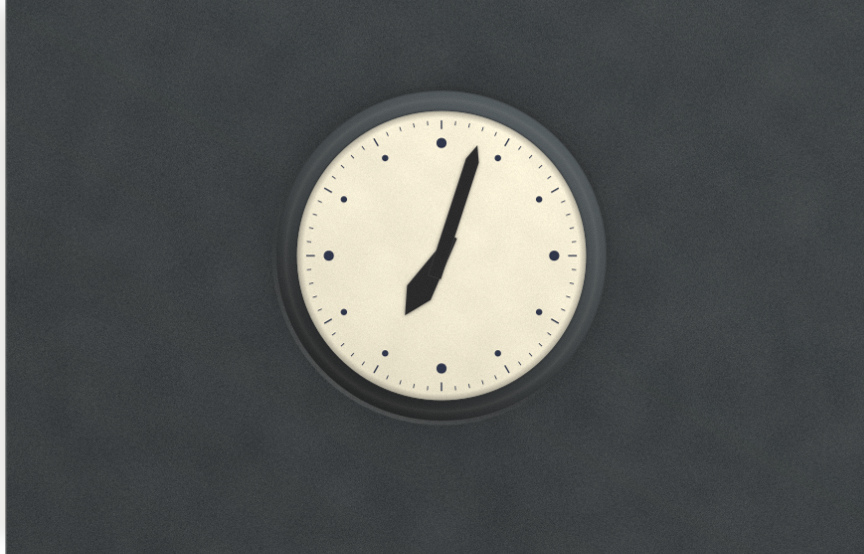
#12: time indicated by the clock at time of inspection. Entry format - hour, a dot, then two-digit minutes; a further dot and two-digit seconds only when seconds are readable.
7.03
